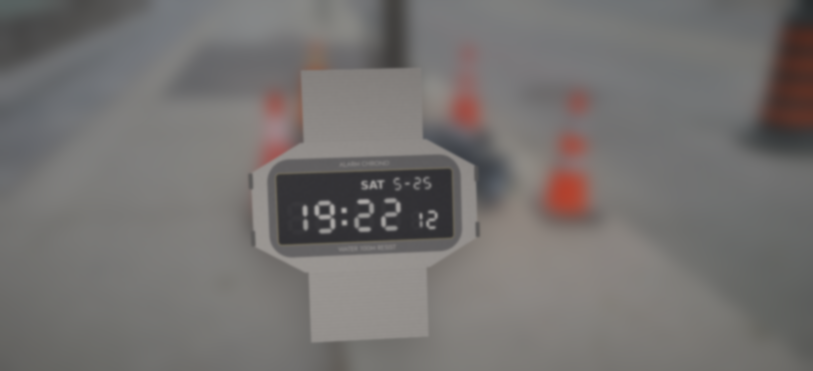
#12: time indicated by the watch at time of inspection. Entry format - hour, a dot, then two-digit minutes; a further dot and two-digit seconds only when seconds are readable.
19.22.12
